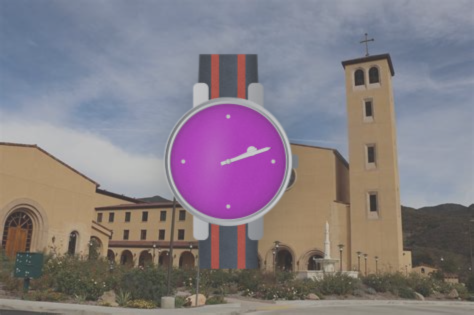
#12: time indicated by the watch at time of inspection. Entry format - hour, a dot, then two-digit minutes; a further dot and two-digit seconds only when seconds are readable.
2.12
